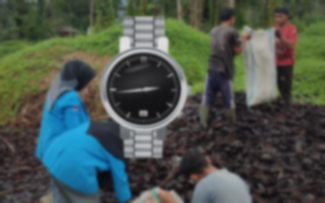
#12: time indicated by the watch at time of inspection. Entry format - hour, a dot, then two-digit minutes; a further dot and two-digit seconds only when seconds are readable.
2.44
